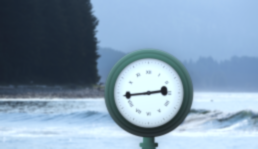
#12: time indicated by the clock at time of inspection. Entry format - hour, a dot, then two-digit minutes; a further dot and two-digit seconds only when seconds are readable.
2.44
